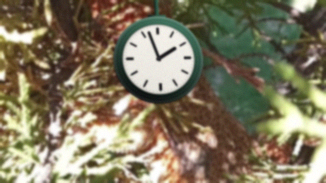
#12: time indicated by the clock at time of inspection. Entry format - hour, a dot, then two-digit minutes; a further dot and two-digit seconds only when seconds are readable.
1.57
